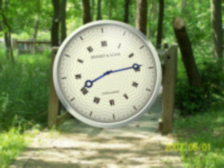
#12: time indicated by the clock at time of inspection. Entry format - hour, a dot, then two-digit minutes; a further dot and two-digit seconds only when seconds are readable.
8.14
